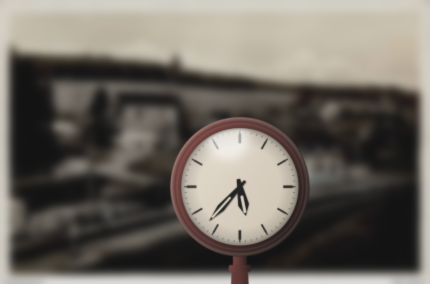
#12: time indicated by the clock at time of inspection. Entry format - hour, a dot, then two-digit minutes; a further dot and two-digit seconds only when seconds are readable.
5.37
